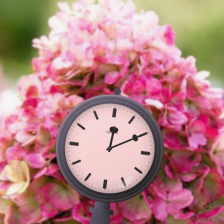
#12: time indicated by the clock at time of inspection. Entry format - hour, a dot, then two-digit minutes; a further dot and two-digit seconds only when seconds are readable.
12.10
